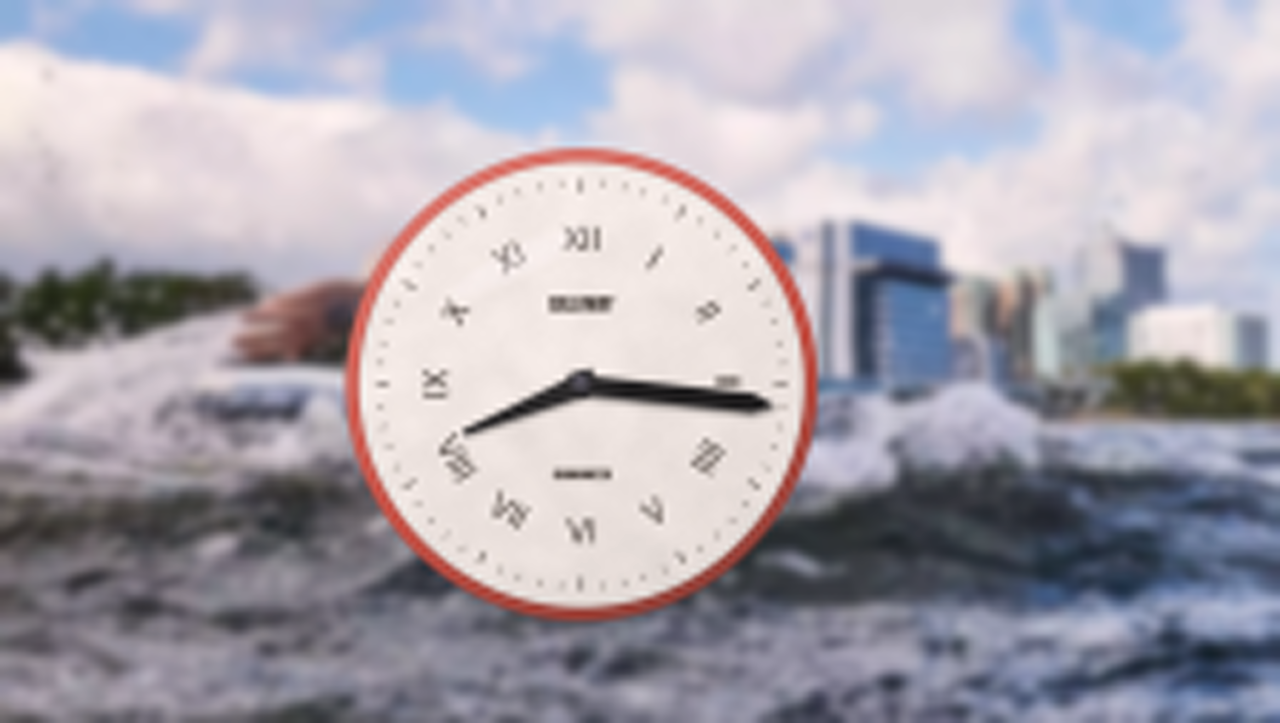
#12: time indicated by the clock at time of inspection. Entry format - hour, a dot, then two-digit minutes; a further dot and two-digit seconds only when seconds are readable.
8.16
